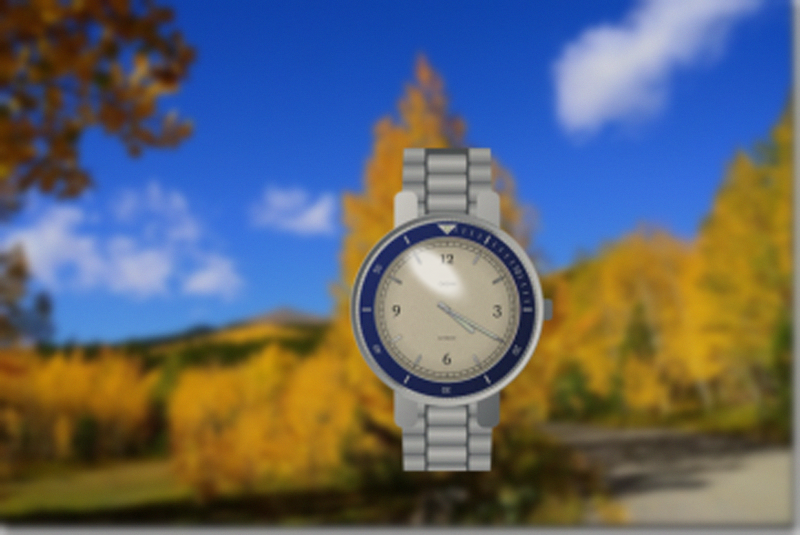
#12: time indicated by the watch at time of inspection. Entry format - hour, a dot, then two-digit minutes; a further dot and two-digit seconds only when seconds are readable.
4.20
